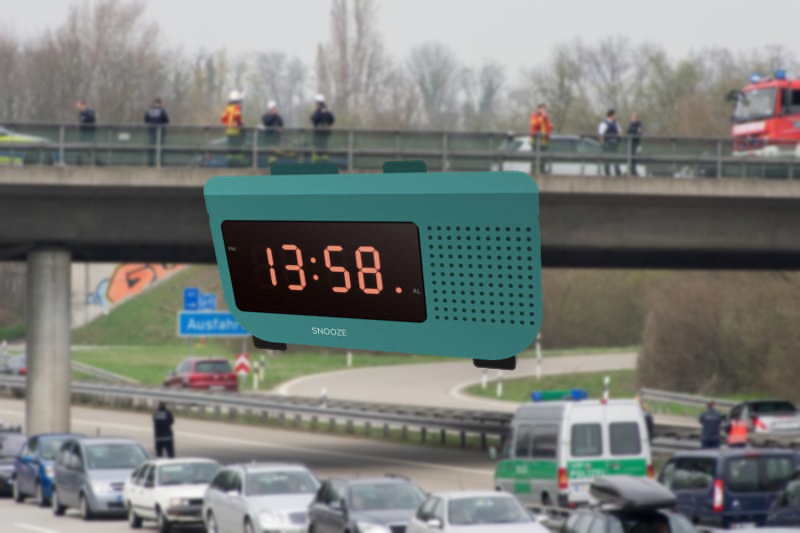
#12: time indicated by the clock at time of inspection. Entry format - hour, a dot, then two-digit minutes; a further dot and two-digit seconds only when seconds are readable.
13.58
